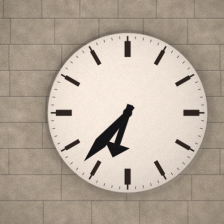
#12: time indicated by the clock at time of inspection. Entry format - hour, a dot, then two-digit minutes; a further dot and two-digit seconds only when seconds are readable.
6.37
